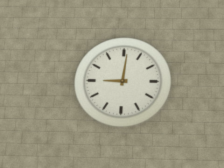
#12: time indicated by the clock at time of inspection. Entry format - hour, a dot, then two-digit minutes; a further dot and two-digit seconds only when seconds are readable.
9.01
